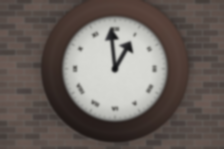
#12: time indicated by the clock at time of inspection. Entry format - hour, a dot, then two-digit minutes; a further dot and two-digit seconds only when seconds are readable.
12.59
